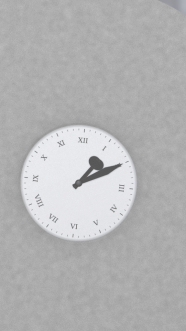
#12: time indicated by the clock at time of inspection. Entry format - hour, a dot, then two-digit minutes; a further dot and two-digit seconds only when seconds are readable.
1.10
